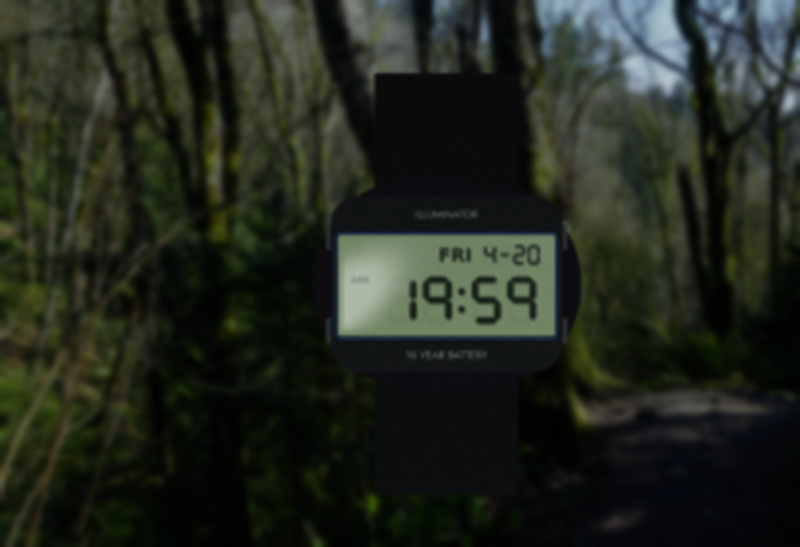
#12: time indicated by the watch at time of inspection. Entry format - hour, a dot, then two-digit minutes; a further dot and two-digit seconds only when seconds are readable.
19.59
